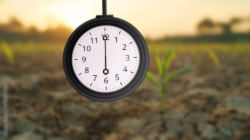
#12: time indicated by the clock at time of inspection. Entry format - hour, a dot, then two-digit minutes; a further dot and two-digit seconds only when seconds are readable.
6.00
